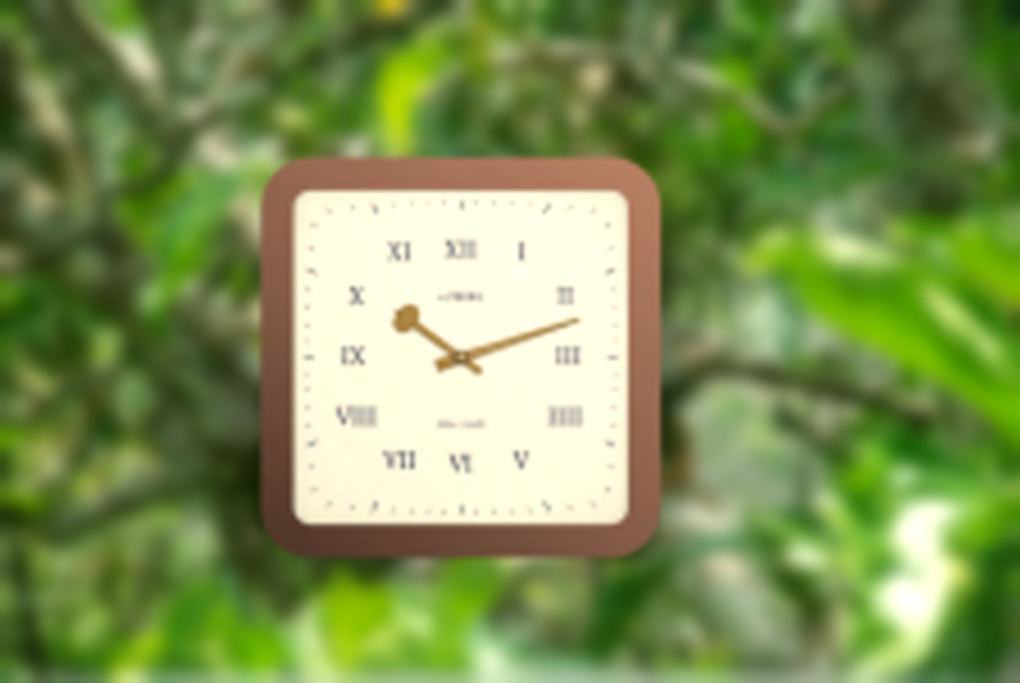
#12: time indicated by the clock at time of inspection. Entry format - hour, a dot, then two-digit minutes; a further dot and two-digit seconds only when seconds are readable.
10.12
